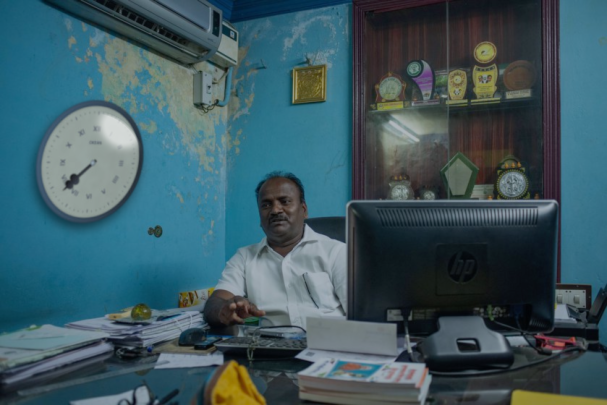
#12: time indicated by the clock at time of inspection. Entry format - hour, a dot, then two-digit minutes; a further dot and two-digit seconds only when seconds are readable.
7.38
